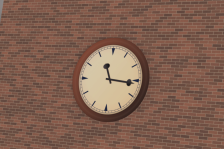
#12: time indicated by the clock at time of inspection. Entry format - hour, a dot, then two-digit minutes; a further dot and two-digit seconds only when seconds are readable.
11.16
